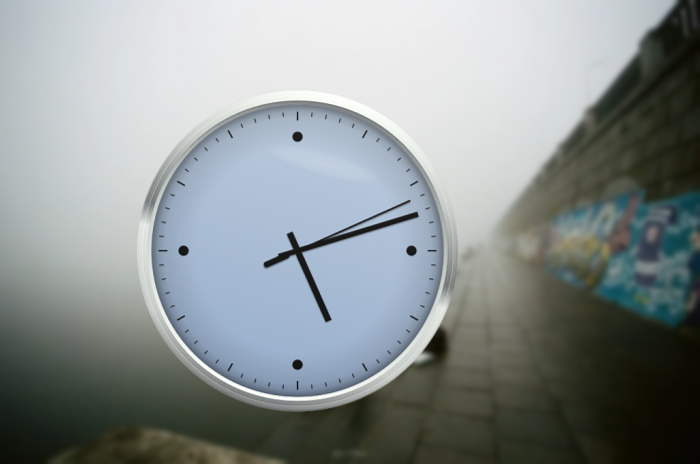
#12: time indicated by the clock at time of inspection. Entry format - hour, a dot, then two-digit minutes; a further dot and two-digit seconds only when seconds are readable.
5.12.11
